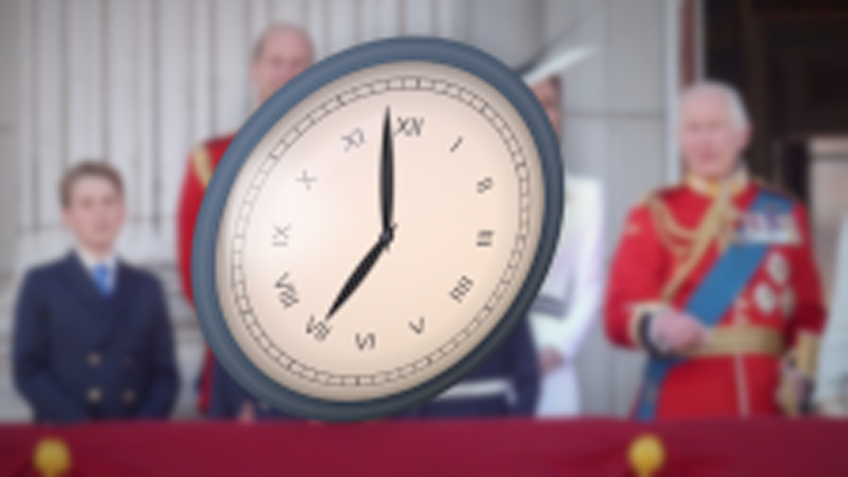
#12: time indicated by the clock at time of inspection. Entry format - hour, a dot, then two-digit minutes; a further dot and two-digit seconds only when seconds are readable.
6.58
